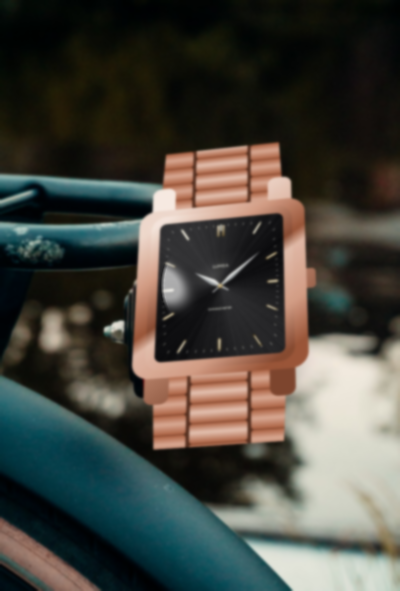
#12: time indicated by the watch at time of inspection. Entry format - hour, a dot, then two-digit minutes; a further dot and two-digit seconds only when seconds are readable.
10.08
